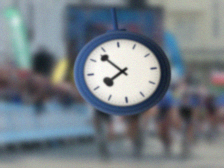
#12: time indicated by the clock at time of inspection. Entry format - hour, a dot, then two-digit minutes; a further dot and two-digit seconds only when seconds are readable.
7.53
